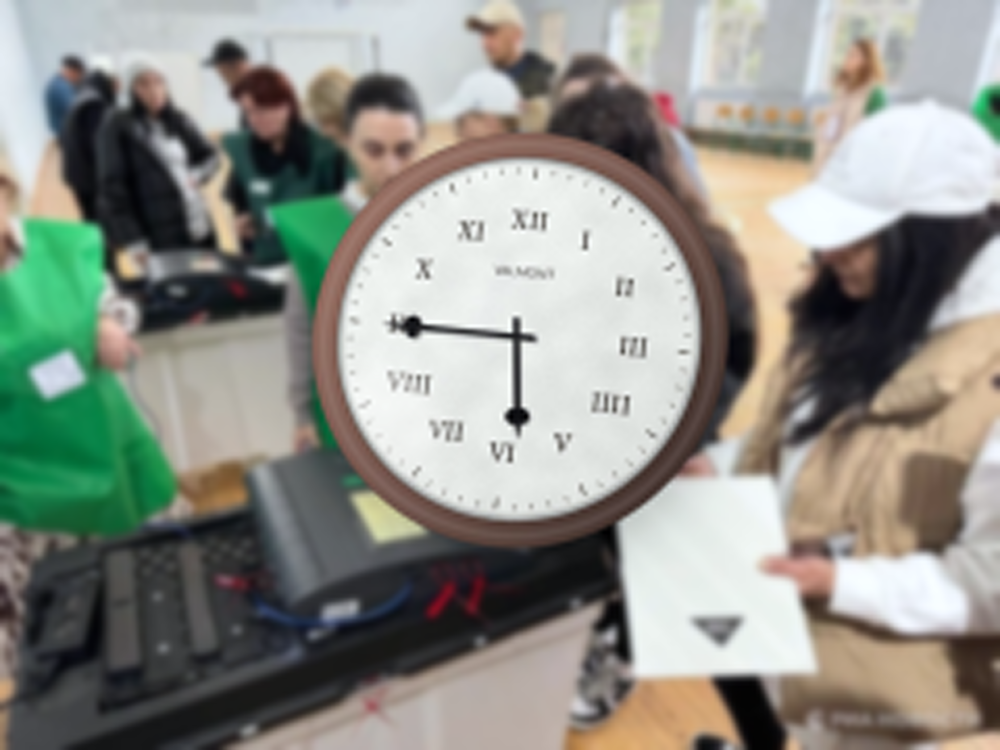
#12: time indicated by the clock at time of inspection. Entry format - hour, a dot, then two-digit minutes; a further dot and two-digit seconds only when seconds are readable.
5.45
